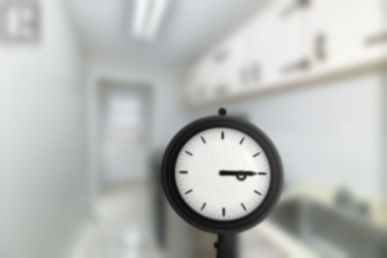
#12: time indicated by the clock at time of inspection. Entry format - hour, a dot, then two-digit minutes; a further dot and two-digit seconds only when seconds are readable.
3.15
